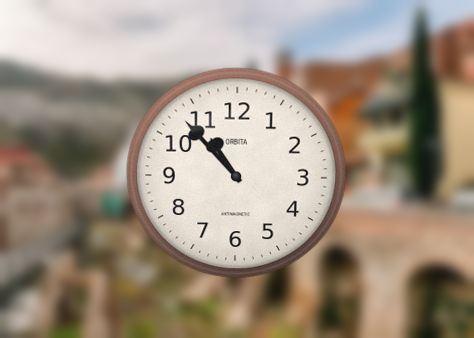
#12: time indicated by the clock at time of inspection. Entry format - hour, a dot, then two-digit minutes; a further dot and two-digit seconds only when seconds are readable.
10.53
